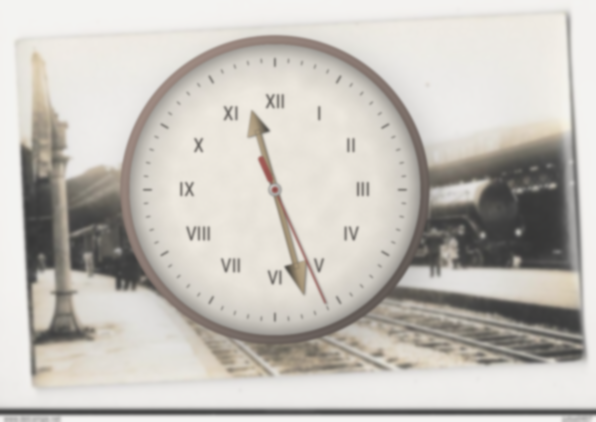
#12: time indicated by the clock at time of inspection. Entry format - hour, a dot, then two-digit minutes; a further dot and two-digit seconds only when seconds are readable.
11.27.26
